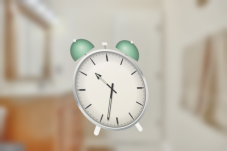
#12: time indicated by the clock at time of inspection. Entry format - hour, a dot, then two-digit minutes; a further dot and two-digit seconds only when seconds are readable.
10.33
